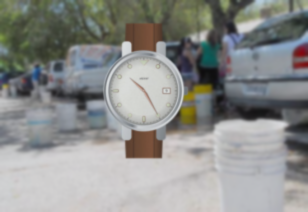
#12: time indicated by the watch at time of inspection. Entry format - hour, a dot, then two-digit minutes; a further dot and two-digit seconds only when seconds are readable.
10.25
